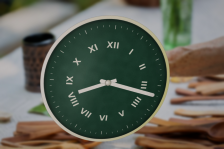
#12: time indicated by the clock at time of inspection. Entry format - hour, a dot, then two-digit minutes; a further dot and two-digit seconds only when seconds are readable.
8.17
